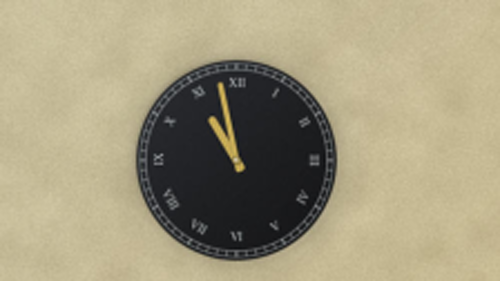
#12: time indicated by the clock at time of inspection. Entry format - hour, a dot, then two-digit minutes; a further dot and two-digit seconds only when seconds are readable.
10.58
